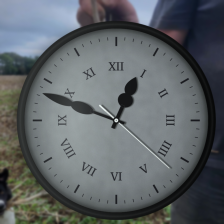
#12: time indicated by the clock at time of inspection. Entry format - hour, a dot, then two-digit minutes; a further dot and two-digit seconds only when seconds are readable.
12.48.22
